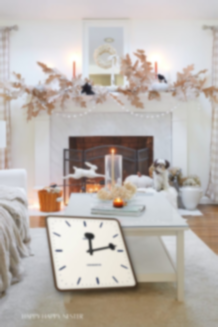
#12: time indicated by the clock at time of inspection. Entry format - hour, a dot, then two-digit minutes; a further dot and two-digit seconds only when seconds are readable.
12.13
